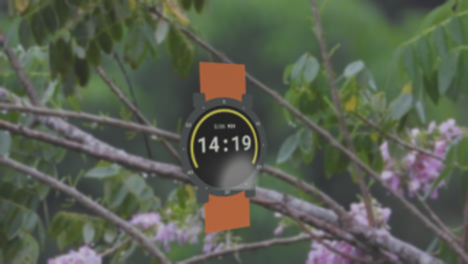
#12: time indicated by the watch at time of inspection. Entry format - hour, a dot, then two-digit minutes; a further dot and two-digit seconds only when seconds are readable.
14.19
